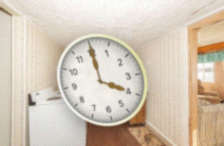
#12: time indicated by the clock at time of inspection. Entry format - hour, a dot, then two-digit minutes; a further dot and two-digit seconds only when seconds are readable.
4.00
